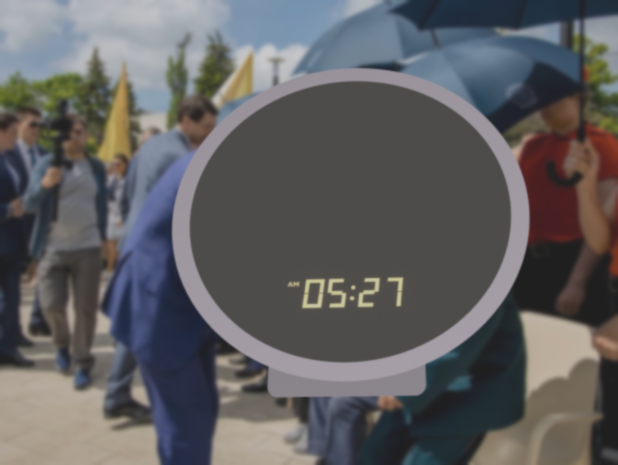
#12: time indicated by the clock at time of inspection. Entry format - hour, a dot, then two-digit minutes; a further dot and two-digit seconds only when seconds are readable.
5.27
